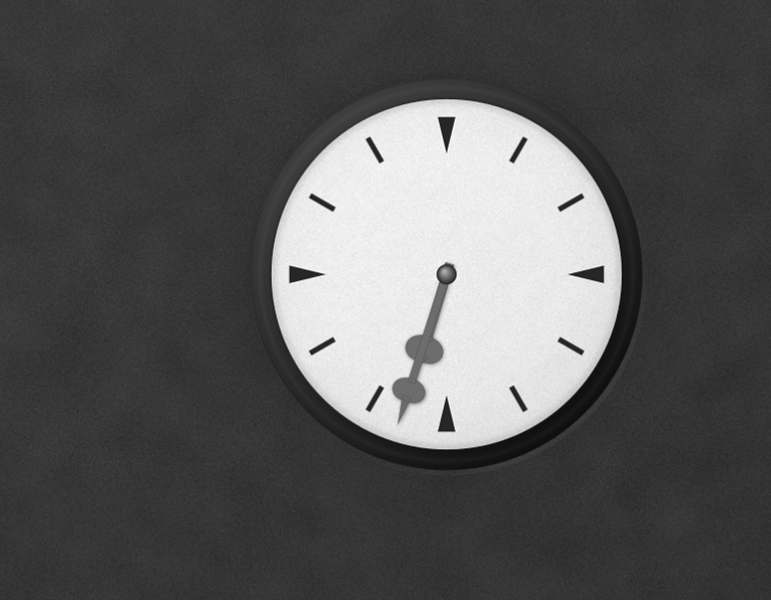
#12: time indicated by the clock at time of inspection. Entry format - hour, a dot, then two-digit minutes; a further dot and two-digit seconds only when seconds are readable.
6.33
